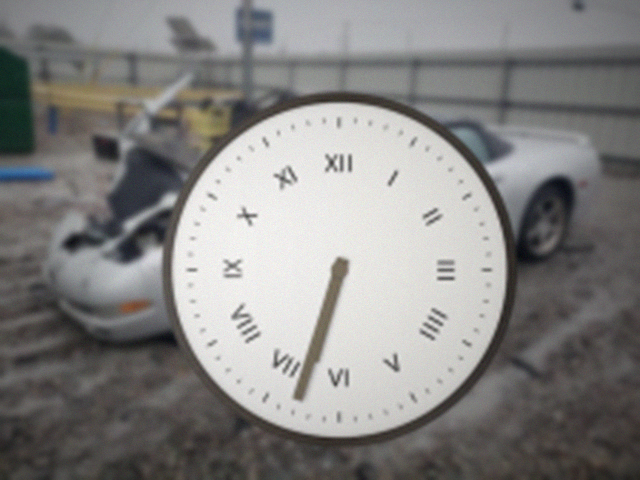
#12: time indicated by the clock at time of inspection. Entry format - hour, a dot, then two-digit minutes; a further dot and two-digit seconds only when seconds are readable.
6.33
